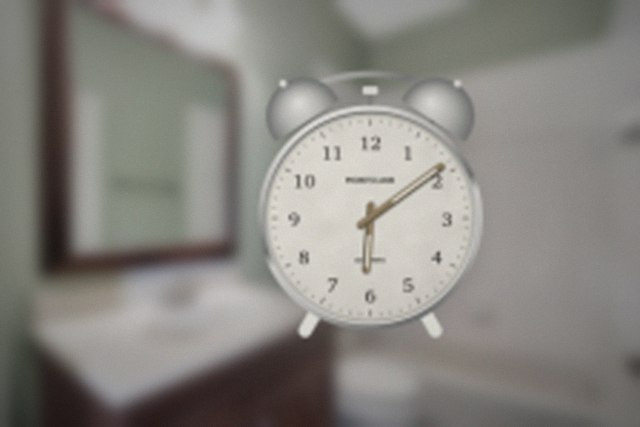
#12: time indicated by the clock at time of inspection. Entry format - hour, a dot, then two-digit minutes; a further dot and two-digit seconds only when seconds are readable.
6.09
